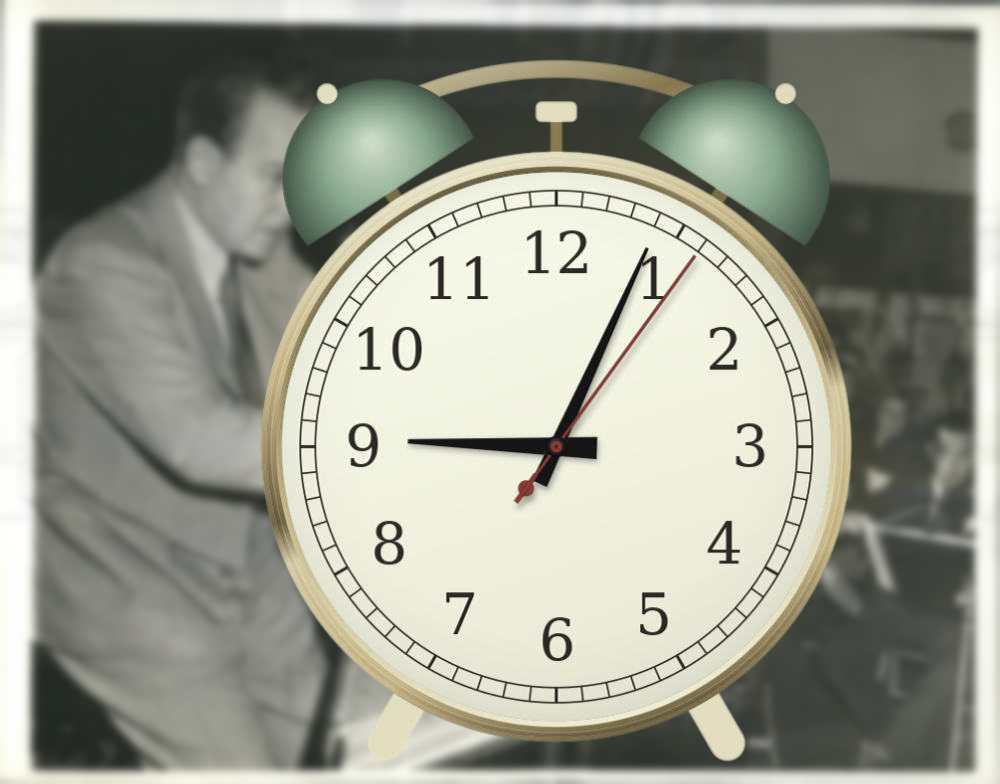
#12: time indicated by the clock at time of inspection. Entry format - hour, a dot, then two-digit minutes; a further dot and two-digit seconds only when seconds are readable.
9.04.06
